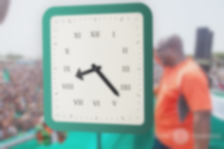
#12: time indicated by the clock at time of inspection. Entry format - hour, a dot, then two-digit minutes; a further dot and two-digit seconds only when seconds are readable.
8.23
